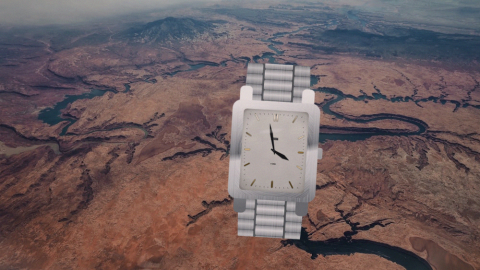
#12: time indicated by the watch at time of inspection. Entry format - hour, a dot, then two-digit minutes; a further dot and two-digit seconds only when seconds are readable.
3.58
